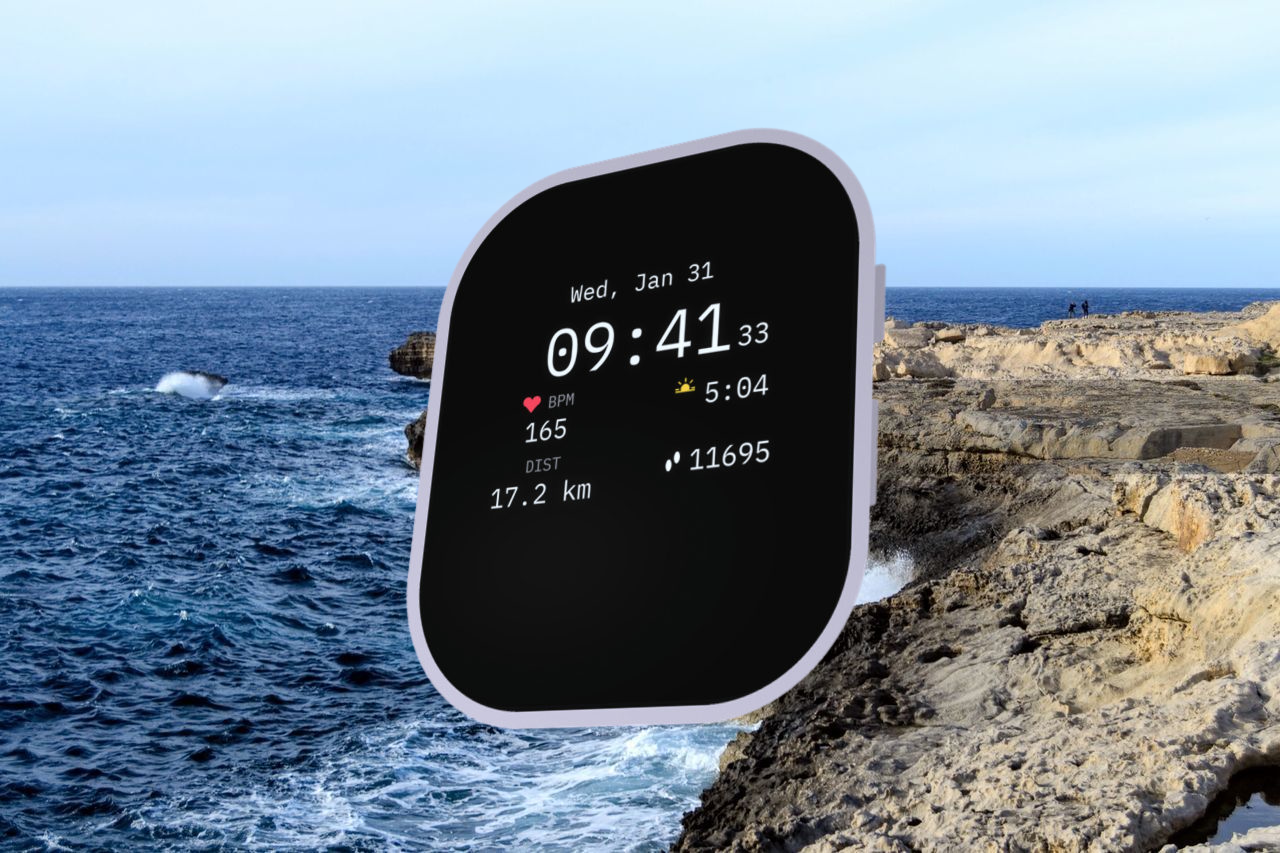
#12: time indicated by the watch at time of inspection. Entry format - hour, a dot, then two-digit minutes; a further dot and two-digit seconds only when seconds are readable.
9.41.33
